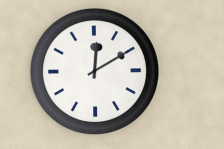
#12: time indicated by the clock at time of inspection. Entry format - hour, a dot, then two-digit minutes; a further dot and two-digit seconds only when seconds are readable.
12.10
